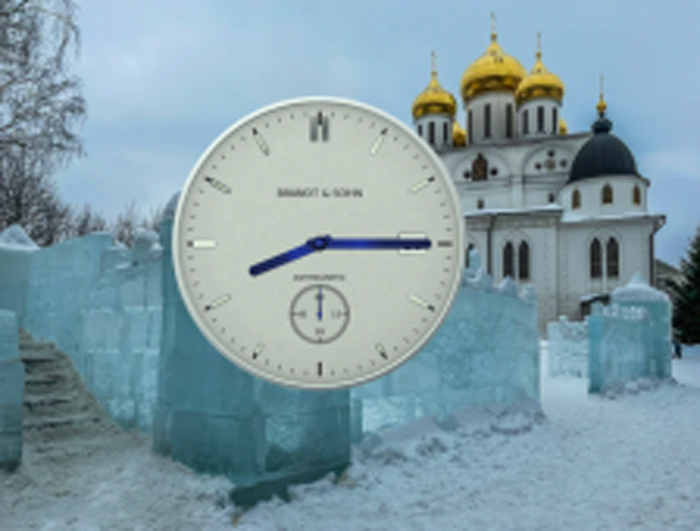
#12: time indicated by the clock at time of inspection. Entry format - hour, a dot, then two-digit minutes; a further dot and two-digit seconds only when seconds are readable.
8.15
